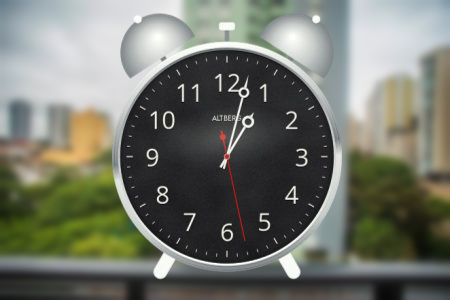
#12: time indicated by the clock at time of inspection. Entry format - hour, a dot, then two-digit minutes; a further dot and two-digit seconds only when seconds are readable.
1.02.28
